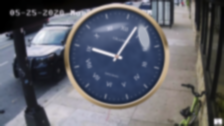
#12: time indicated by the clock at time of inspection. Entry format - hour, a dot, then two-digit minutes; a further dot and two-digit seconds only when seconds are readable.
9.03
